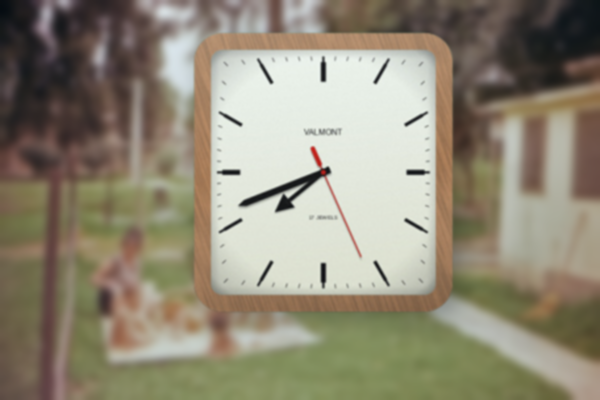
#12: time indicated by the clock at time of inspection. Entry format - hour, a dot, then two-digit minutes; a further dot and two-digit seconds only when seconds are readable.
7.41.26
